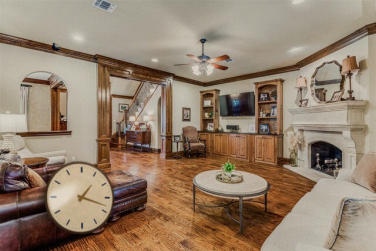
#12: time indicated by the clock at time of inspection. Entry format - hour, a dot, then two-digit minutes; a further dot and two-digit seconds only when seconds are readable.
1.18
